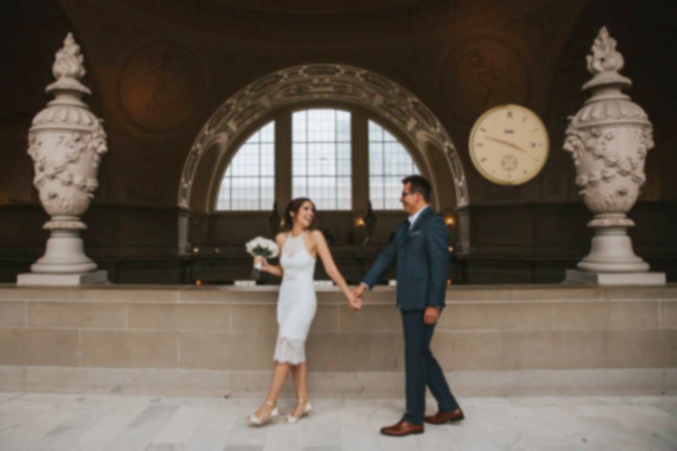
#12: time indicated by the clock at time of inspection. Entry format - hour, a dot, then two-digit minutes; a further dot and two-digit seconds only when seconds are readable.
3.48
